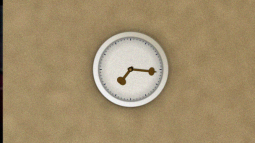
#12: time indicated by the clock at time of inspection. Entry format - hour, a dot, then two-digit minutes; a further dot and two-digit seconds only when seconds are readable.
7.16
